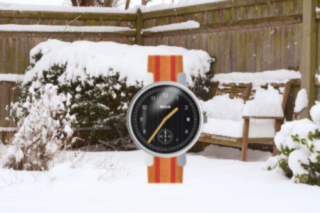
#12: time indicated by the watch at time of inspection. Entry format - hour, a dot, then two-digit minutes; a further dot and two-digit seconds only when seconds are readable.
1.36
